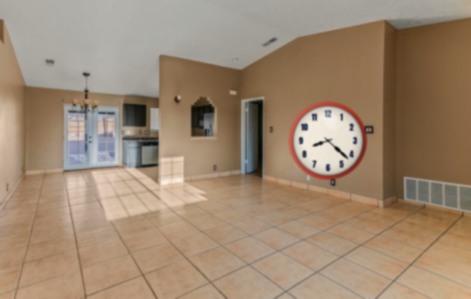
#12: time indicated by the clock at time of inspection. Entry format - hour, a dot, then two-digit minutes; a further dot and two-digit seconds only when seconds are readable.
8.22
